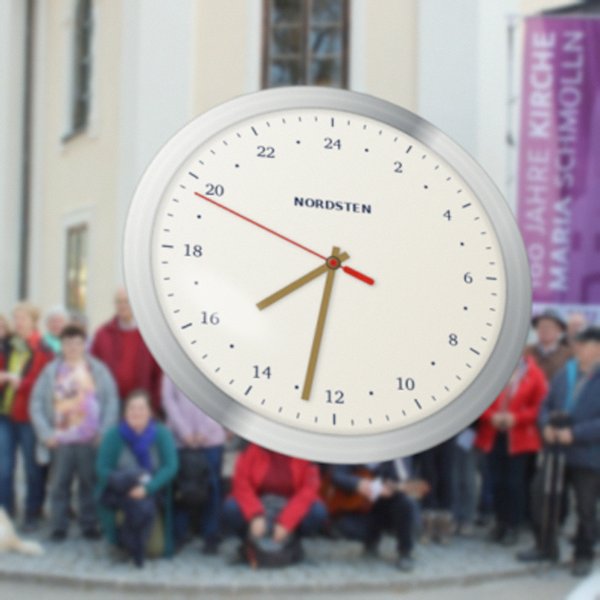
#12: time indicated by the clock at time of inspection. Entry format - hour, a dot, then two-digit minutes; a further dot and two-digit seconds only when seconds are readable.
15.31.49
